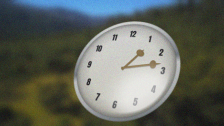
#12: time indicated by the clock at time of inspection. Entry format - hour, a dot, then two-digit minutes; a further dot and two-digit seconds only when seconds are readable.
1.13
